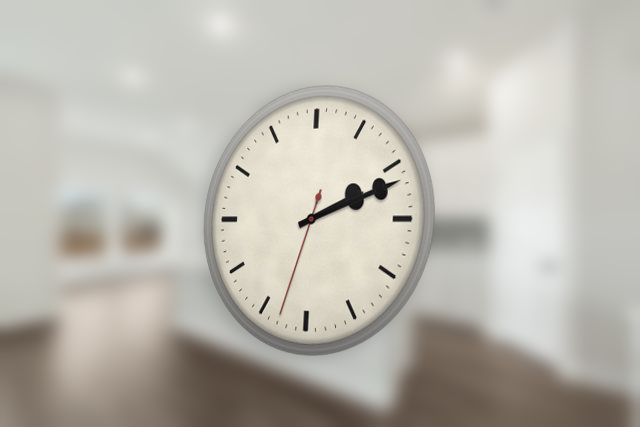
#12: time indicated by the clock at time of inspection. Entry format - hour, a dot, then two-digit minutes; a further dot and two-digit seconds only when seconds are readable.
2.11.33
